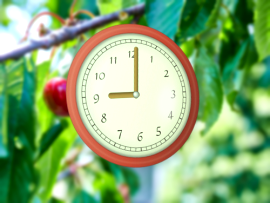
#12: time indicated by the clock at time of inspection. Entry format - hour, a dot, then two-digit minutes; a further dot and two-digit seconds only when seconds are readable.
9.01
